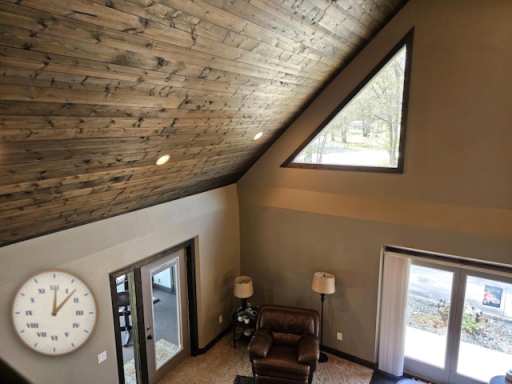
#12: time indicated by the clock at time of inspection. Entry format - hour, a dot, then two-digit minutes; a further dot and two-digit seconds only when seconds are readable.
12.07
